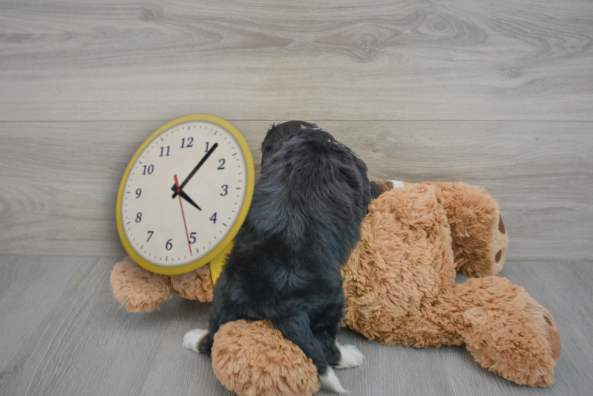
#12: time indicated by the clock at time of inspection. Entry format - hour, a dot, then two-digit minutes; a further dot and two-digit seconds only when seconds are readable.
4.06.26
